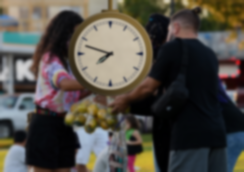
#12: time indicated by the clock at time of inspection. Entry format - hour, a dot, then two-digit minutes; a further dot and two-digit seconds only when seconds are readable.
7.48
